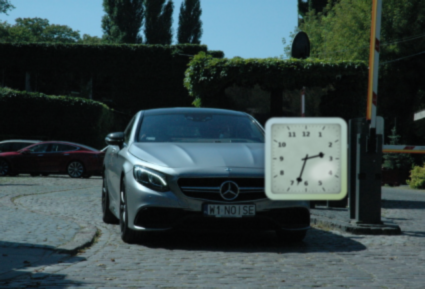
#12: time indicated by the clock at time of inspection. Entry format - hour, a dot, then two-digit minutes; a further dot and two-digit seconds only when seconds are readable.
2.33
